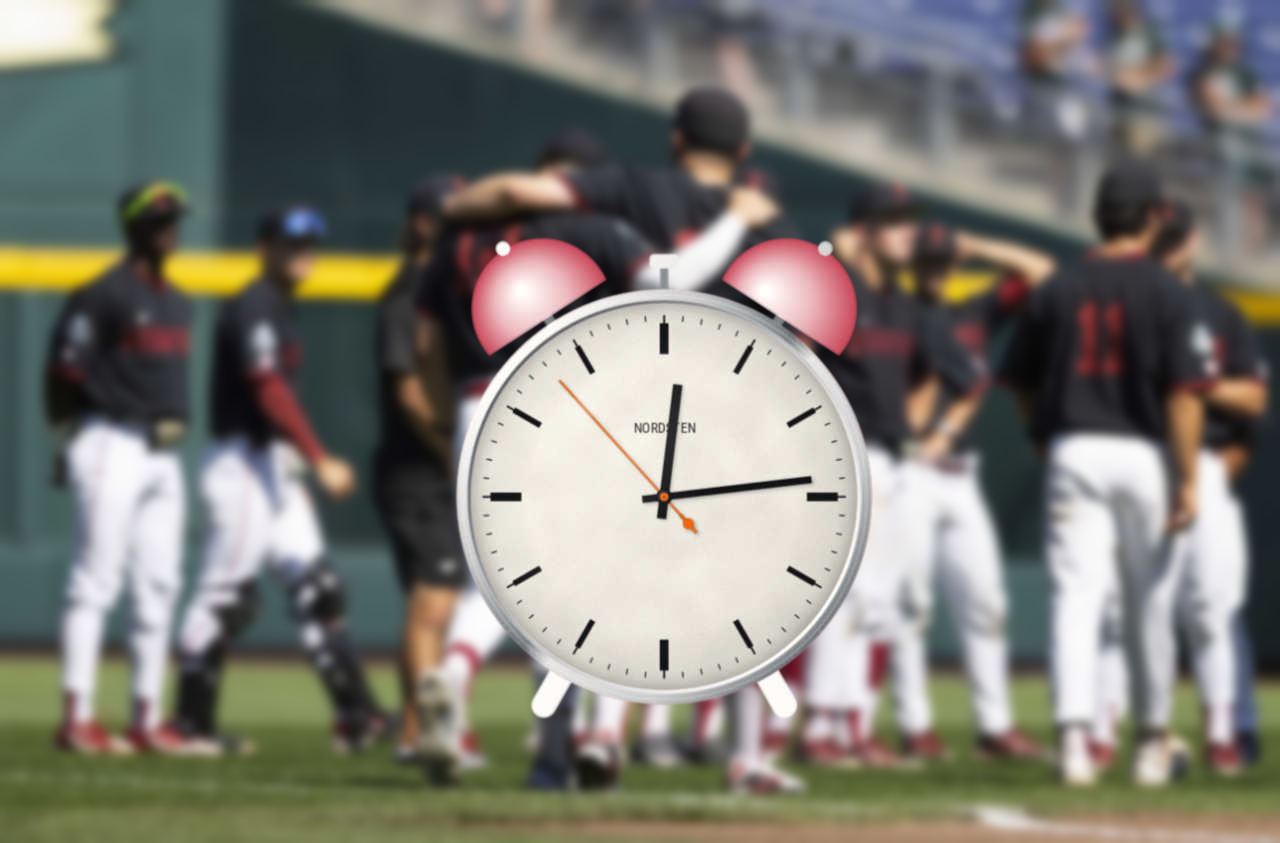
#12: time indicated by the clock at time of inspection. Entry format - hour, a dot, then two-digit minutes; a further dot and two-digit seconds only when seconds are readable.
12.13.53
